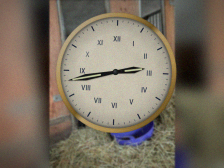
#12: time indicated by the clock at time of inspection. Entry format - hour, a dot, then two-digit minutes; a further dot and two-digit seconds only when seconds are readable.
2.43
